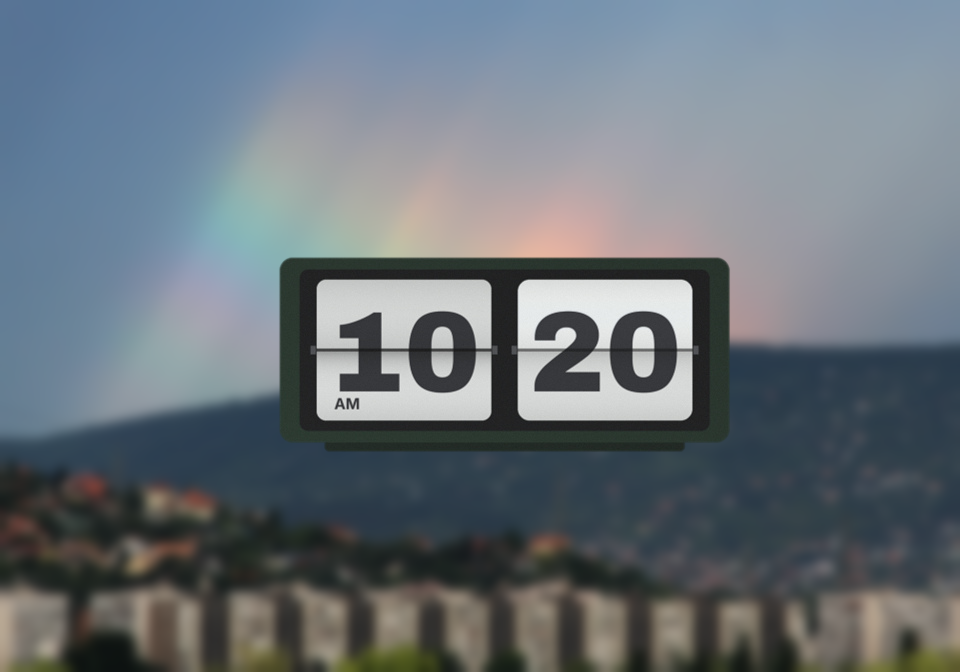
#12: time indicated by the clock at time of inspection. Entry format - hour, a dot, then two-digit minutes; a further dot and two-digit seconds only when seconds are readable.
10.20
